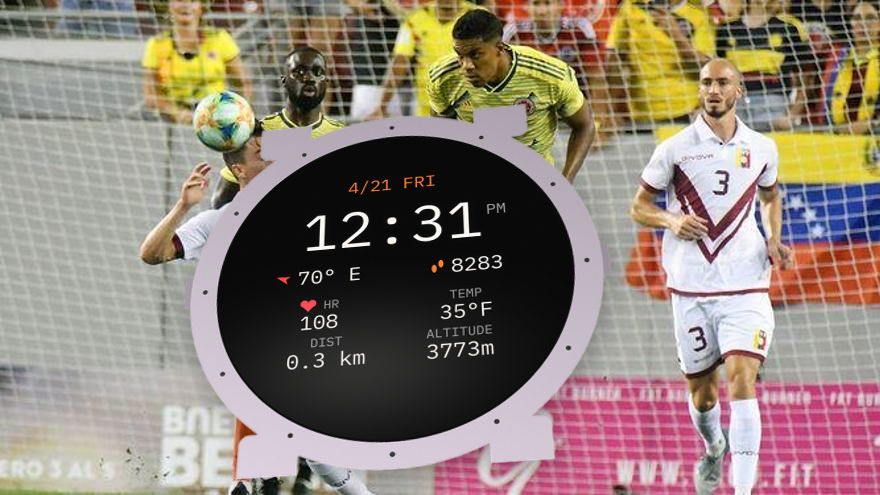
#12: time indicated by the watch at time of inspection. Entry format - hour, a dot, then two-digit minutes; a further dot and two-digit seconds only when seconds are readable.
12.31
